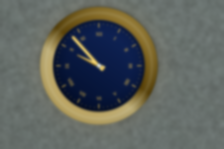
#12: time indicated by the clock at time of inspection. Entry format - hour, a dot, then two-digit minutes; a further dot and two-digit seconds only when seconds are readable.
9.53
